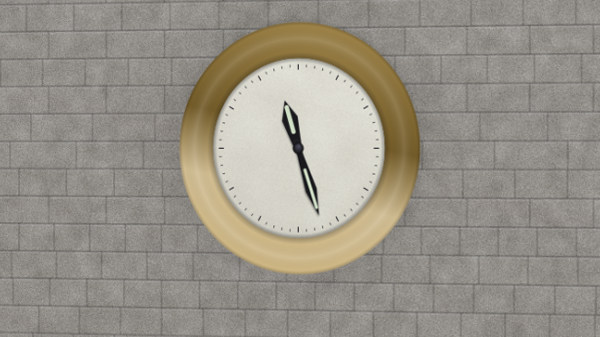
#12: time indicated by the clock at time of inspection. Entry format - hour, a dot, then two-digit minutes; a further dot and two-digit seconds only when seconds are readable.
11.27
